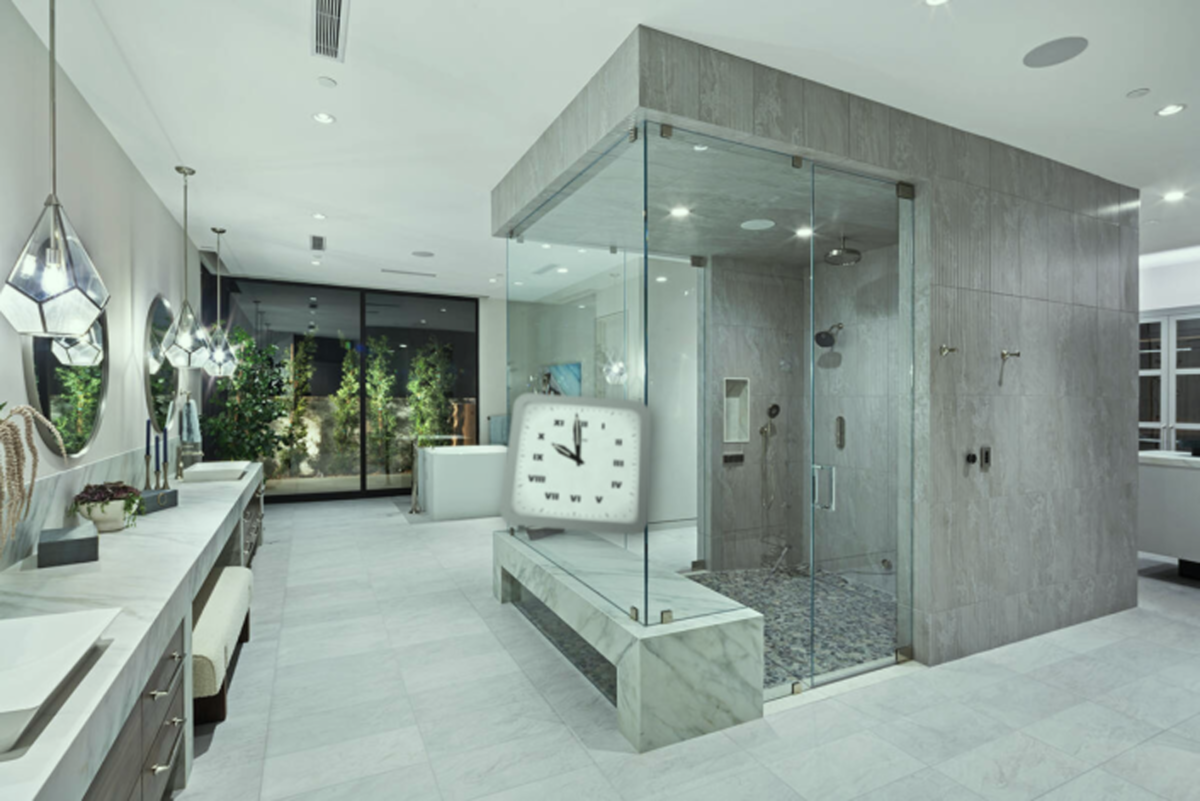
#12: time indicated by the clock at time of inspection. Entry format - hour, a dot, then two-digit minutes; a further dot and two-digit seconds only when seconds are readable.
9.59
